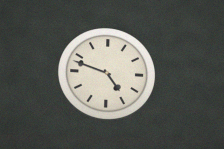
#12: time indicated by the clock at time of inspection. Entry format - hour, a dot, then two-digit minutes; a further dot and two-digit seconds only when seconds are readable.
4.48
